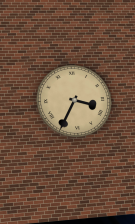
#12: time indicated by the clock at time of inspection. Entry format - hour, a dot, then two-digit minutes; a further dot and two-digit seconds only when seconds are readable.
3.35
